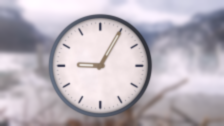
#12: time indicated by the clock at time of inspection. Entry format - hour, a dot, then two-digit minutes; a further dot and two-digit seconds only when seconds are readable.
9.05
